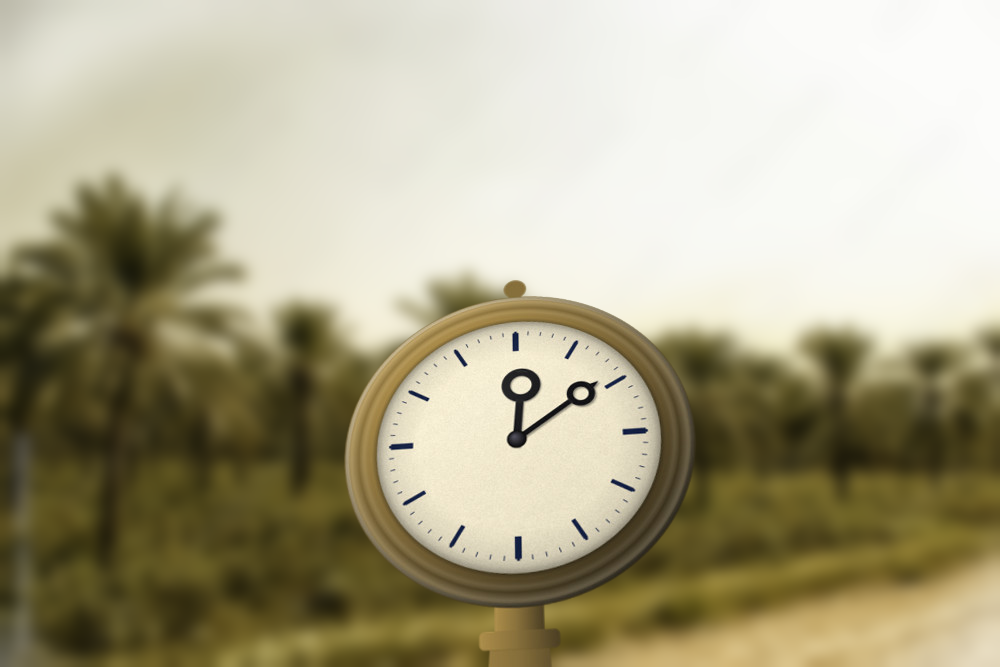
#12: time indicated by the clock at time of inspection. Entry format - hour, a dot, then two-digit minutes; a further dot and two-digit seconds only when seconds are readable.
12.09
